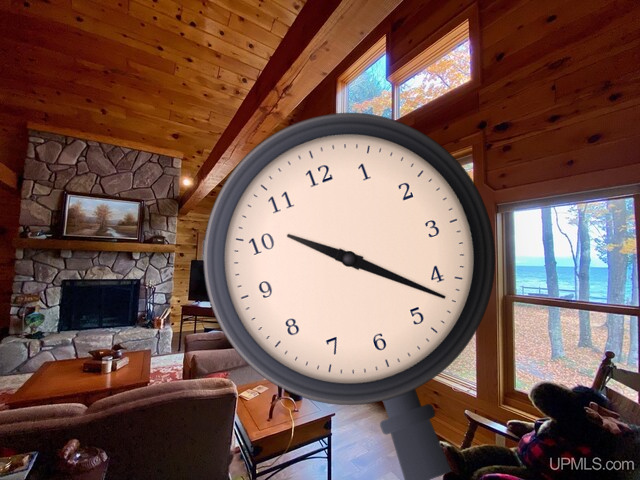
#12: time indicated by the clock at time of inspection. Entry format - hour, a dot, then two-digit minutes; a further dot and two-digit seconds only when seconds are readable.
10.22
